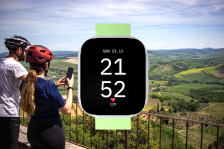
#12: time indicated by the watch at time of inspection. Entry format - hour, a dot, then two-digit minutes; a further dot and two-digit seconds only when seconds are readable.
21.52
